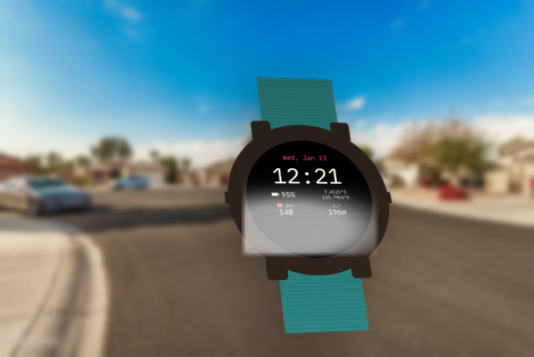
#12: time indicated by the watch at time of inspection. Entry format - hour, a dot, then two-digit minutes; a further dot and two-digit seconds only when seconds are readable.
12.21
